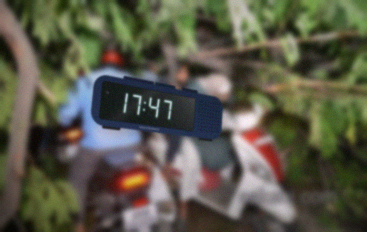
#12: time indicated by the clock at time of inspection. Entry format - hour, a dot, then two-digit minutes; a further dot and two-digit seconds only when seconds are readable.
17.47
